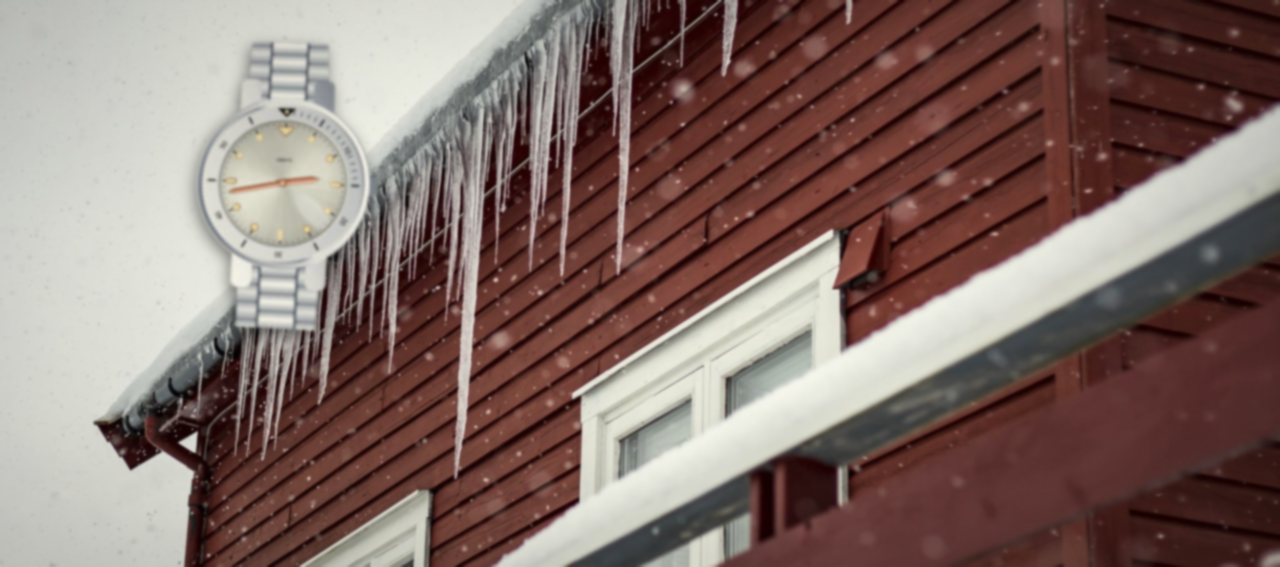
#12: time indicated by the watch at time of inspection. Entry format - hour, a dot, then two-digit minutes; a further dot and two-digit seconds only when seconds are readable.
2.43
